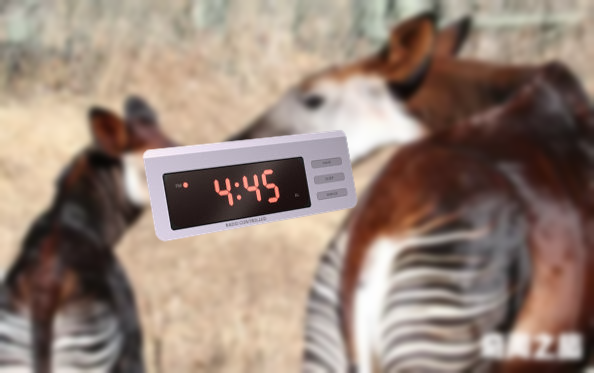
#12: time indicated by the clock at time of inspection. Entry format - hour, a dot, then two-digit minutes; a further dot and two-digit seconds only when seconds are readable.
4.45
